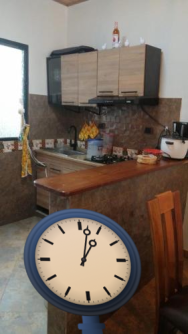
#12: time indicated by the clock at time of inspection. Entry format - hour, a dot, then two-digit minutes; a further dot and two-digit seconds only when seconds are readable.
1.02
